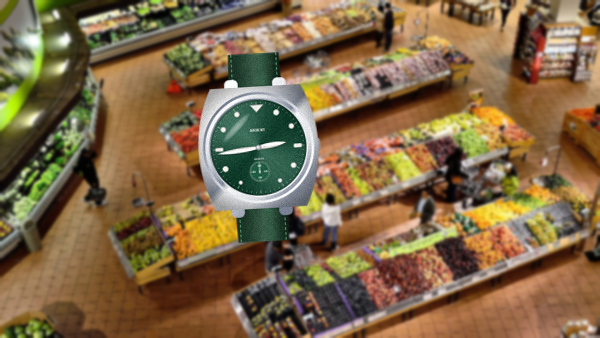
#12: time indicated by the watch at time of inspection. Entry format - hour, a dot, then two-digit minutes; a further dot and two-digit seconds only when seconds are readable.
2.44
